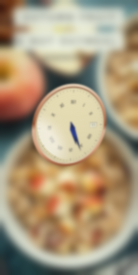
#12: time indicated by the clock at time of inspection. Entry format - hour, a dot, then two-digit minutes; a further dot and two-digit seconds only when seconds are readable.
5.26
